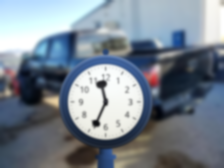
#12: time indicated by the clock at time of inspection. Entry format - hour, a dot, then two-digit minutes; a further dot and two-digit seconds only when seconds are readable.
11.34
